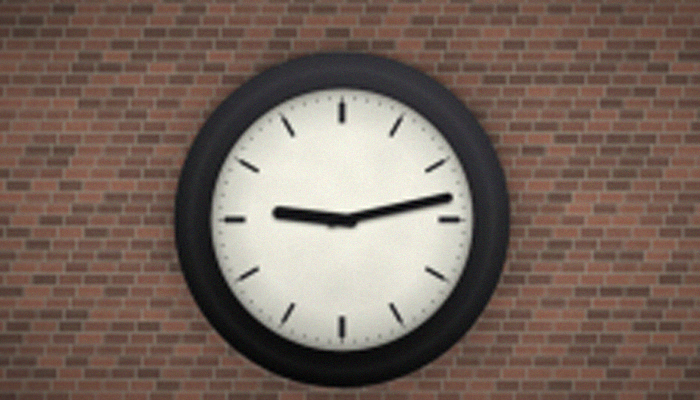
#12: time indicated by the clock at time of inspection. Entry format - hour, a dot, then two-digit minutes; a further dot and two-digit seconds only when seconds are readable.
9.13
